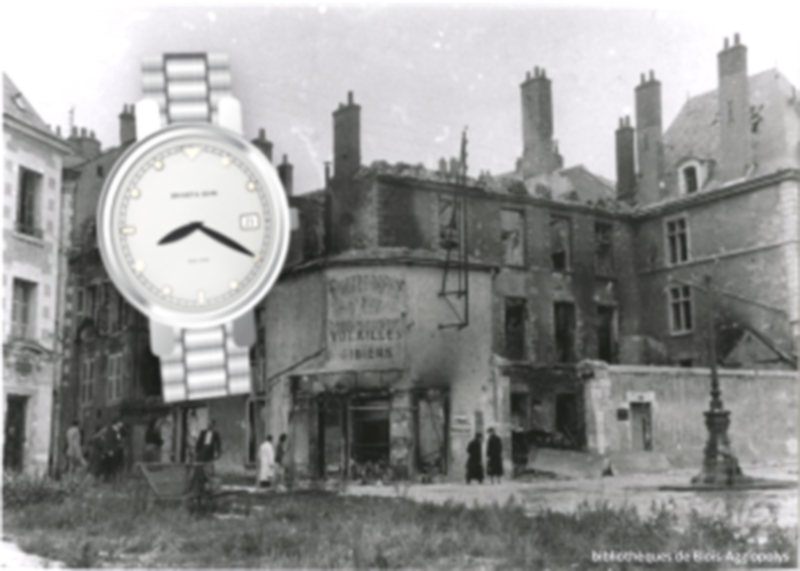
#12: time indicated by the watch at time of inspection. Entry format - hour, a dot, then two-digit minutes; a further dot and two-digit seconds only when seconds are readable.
8.20
